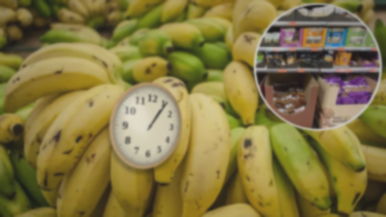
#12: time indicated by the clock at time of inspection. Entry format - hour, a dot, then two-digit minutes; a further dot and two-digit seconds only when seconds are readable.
1.06
